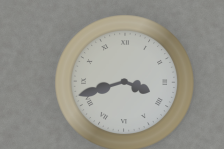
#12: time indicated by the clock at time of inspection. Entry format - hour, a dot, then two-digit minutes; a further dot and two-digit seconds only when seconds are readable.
3.42
